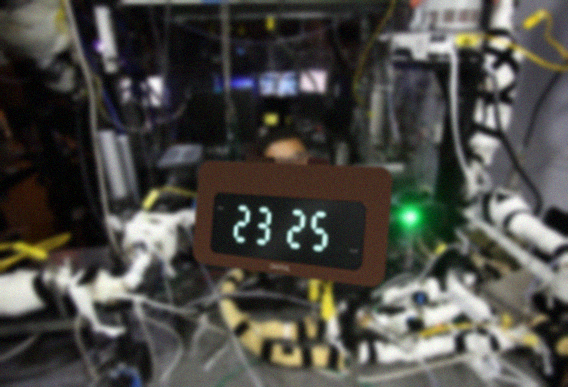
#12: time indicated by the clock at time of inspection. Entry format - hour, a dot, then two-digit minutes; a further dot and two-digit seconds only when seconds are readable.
23.25
